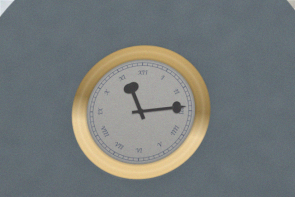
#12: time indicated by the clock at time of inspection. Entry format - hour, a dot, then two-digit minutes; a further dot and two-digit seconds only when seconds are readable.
11.14
